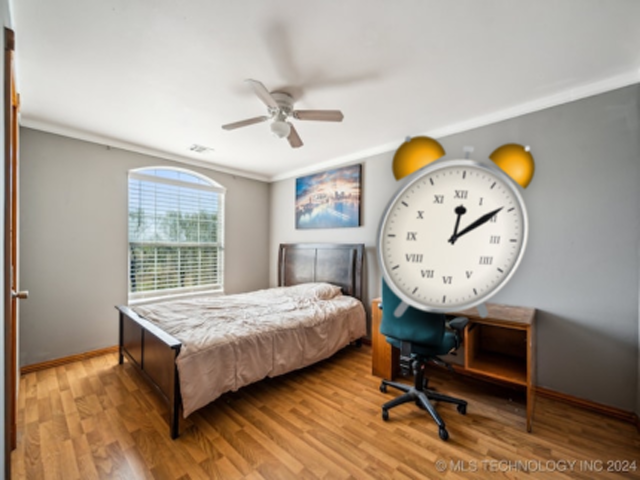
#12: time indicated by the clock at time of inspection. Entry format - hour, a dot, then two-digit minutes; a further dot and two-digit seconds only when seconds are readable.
12.09
